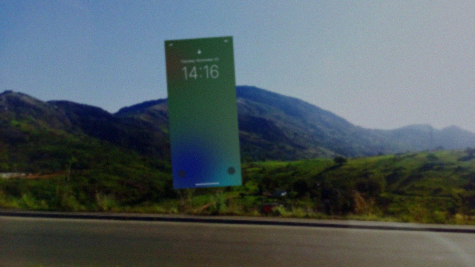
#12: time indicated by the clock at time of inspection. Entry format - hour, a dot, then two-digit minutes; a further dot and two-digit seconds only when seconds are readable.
14.16
